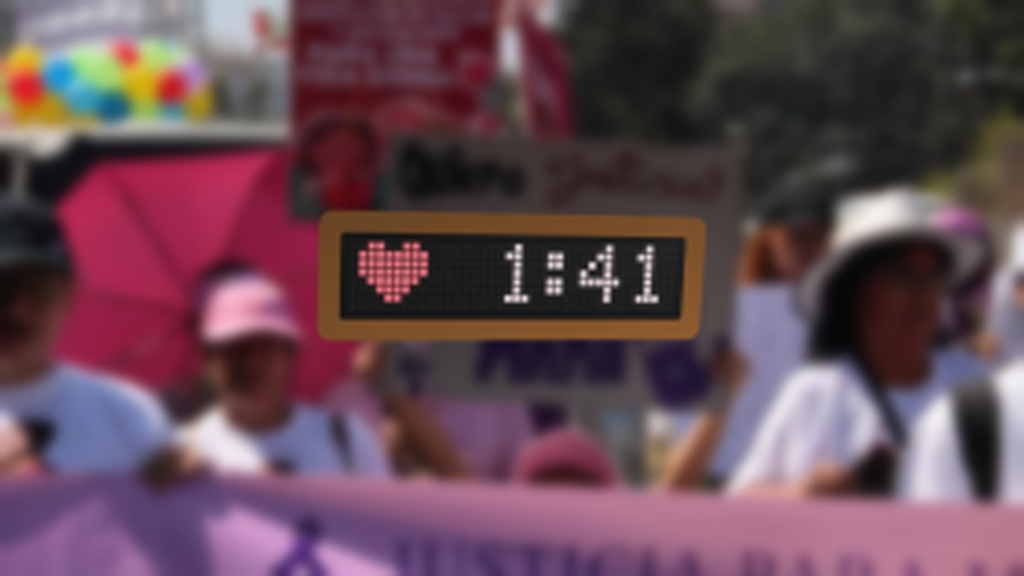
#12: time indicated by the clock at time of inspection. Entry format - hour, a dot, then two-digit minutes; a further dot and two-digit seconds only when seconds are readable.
1.41
